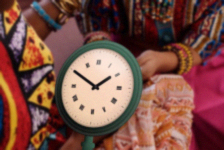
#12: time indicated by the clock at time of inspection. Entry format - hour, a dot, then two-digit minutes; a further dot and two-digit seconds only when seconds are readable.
1.50
